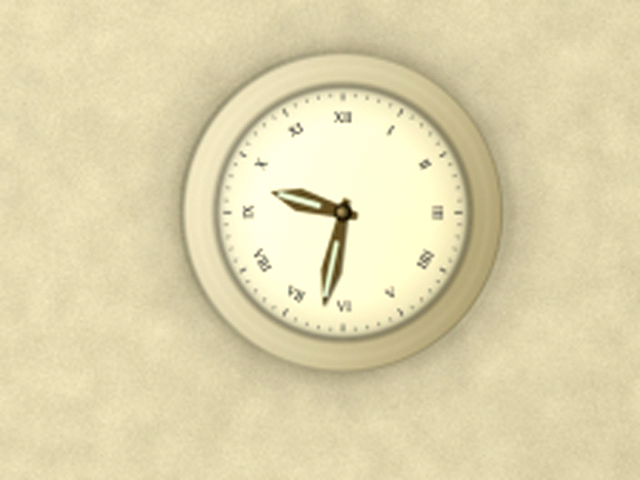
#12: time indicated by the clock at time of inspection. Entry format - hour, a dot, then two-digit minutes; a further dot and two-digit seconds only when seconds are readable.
9.32
